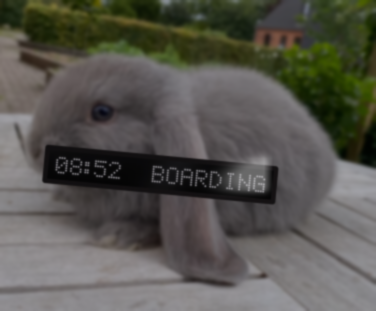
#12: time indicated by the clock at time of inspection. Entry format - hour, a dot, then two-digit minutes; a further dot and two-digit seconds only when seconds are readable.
8.52
